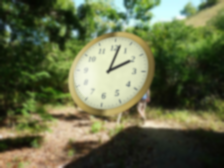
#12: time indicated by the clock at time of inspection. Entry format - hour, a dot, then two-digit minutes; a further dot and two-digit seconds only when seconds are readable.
2.02
